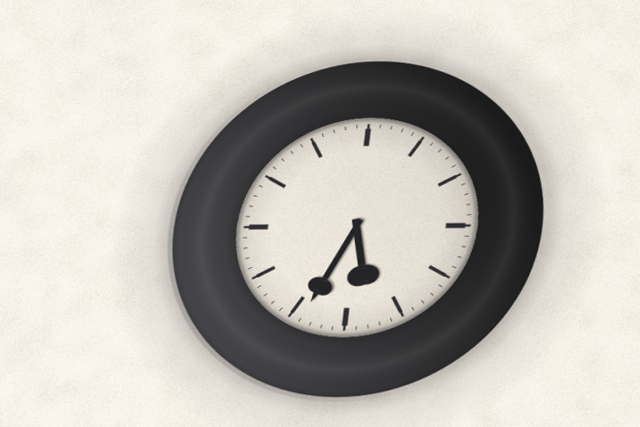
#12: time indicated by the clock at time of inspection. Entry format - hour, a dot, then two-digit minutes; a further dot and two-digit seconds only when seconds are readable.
5.34
